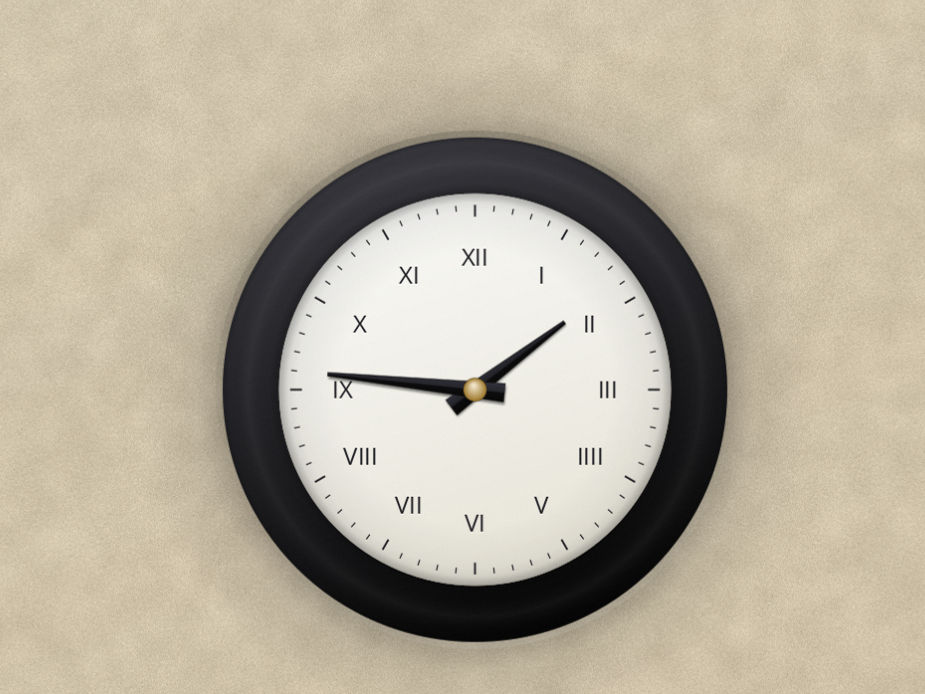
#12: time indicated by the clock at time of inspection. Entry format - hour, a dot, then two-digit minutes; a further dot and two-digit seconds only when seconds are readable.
1.46
